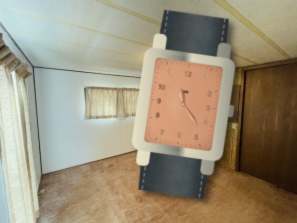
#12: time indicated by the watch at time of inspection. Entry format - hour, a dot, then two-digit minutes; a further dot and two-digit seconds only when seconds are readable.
11.23
